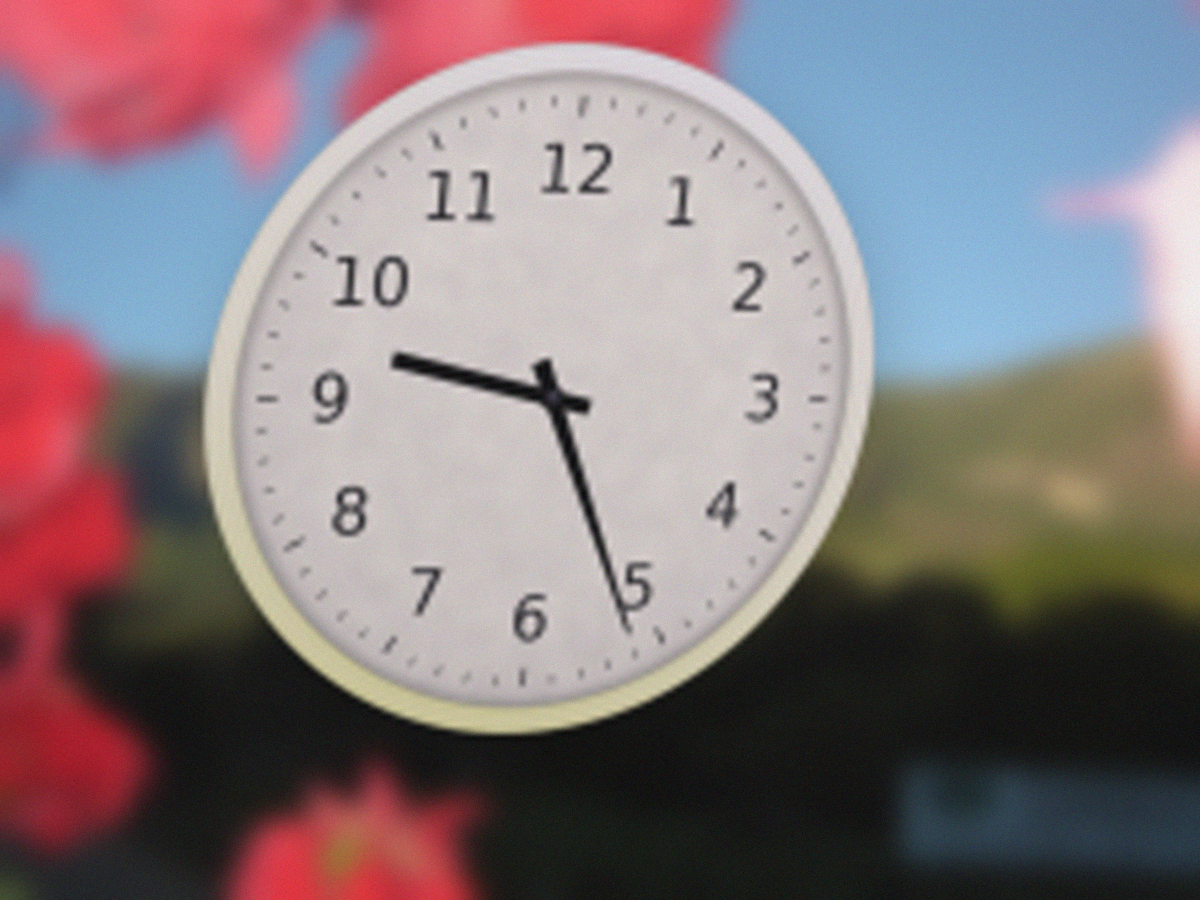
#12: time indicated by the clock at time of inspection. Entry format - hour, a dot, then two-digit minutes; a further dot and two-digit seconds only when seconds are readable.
9.26
